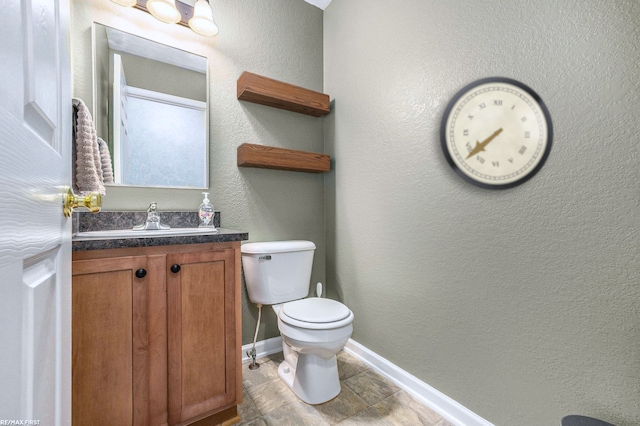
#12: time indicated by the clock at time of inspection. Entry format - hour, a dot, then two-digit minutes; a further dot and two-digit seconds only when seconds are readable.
7.38
